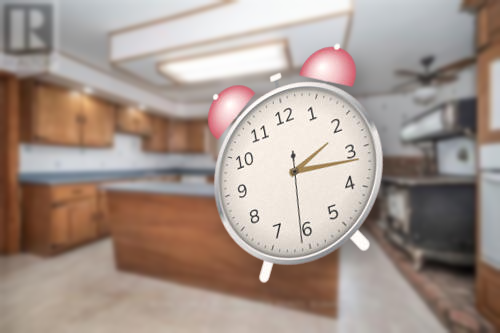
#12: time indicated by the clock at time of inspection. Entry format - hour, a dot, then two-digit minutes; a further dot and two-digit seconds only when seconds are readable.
2.16.31
